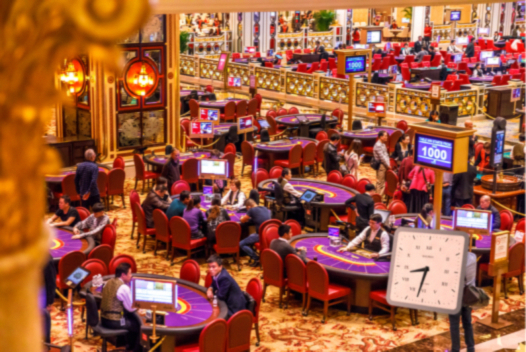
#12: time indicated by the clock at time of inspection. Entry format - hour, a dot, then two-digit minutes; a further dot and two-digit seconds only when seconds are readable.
8.32
